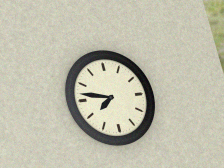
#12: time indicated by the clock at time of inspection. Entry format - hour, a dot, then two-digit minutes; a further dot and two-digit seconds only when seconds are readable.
7.47
